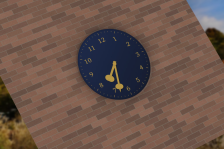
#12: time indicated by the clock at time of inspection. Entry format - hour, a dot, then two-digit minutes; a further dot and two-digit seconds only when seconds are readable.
7.33
